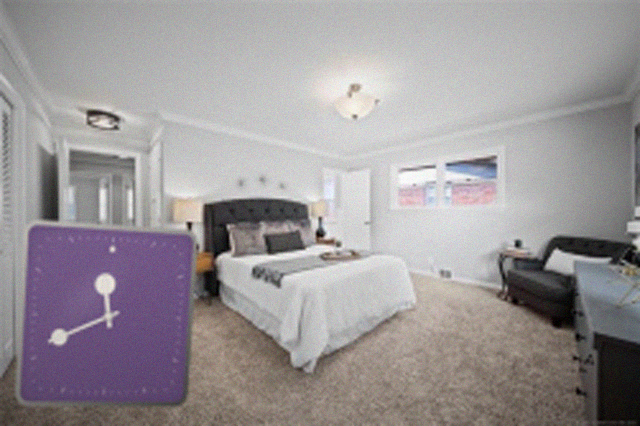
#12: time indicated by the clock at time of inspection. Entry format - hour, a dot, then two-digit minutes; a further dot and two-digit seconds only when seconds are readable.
11.41
